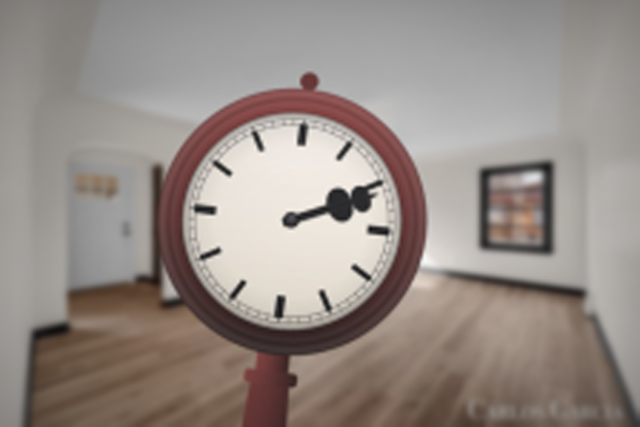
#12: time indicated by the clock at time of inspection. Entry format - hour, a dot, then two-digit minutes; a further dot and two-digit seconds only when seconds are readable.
2.11
